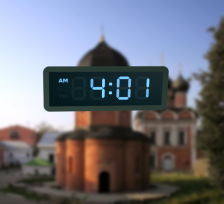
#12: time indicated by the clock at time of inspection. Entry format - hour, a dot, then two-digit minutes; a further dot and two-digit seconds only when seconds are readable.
4.01
